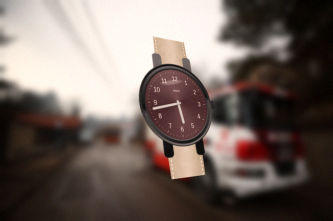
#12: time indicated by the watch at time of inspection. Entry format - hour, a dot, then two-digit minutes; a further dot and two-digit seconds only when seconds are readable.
5.43
